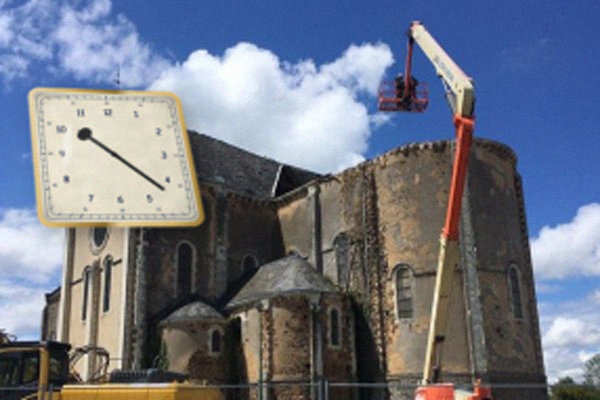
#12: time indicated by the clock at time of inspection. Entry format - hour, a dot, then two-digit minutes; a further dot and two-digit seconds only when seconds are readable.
10.22
